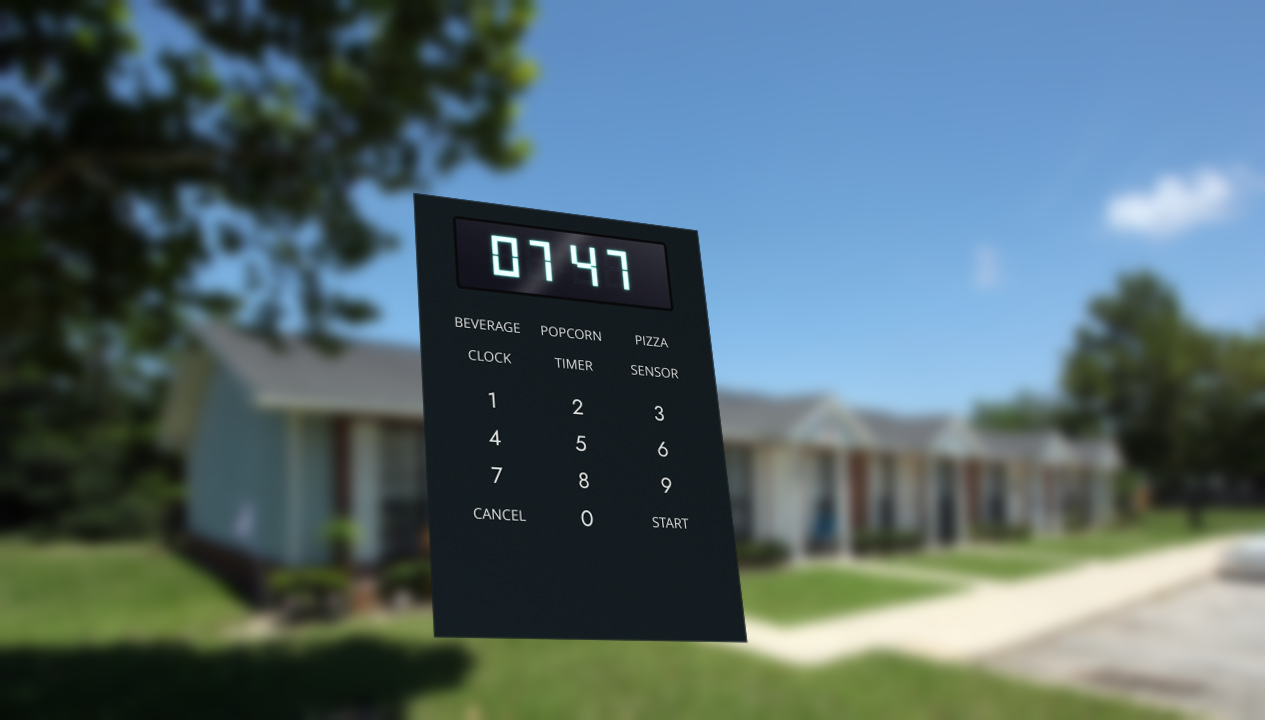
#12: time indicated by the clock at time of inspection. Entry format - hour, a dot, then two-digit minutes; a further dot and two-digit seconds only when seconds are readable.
7.47
